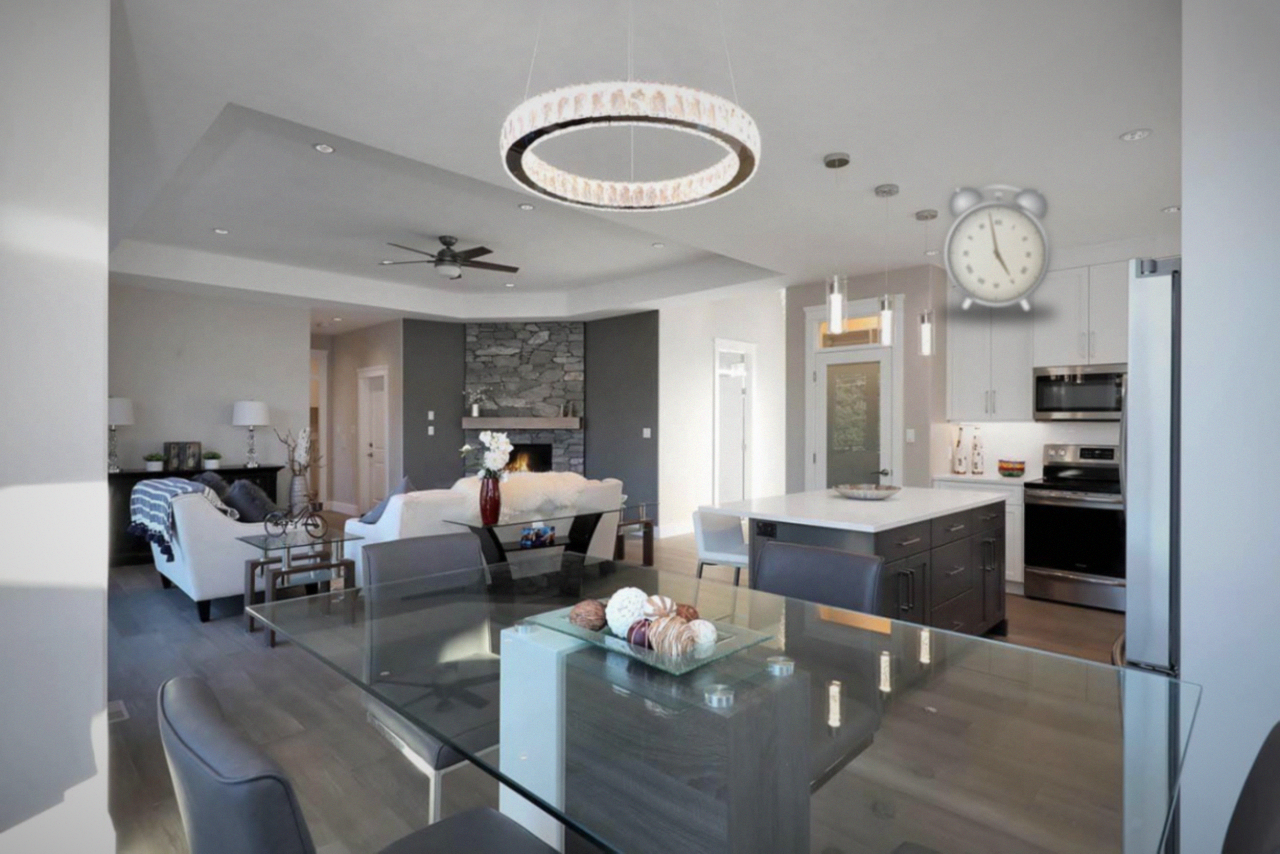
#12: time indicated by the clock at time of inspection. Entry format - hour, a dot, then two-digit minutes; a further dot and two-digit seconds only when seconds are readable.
4.58
